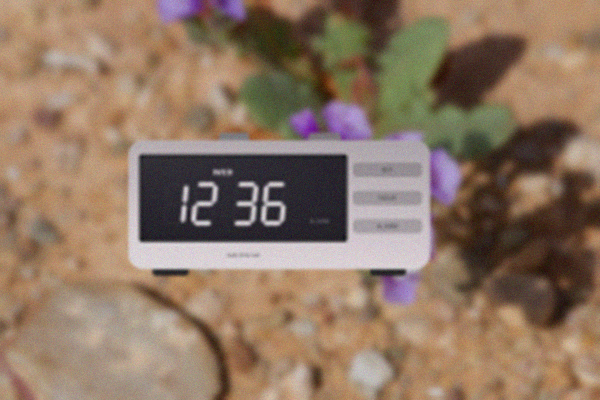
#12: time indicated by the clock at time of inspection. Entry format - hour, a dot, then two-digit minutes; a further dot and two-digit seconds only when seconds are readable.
12.36
